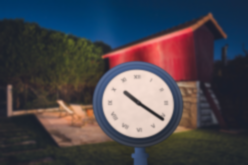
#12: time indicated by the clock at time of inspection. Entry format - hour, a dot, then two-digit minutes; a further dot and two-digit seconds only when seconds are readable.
10.21
